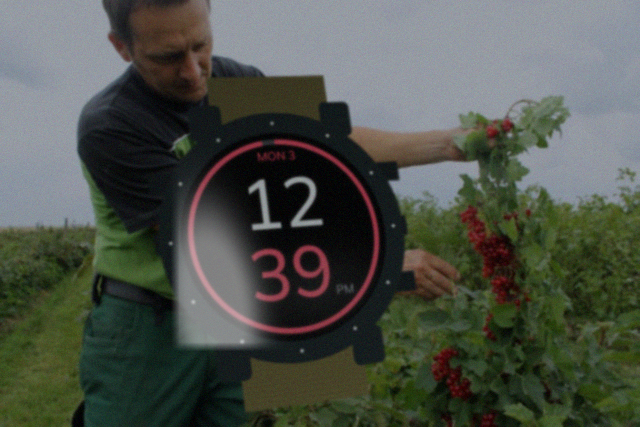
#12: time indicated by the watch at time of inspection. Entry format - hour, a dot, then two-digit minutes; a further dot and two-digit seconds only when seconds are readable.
12.39
